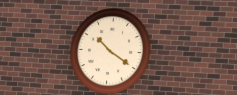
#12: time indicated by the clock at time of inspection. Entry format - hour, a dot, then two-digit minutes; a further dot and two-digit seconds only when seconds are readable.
10.20
